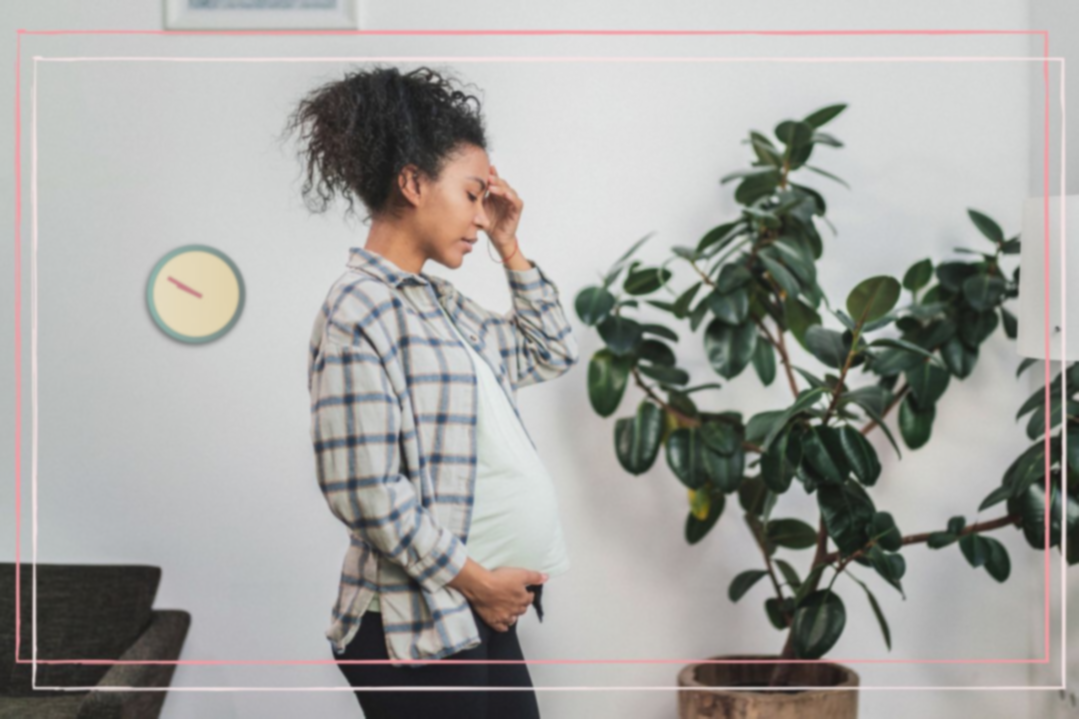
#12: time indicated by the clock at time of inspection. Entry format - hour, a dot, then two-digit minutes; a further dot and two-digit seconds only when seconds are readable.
9.50
